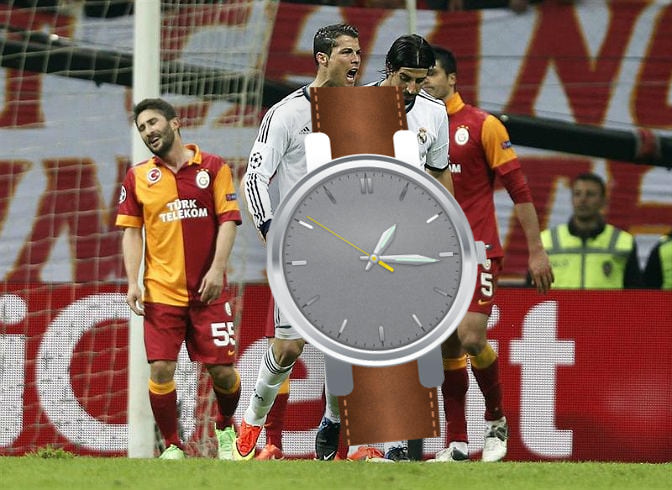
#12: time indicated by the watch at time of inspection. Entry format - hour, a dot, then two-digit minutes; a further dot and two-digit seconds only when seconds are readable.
1.15.51
